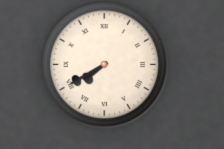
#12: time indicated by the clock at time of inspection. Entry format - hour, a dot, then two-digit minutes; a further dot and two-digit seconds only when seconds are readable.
7.40
